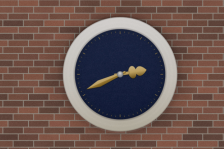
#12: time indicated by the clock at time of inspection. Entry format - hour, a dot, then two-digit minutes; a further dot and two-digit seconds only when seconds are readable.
2.41
